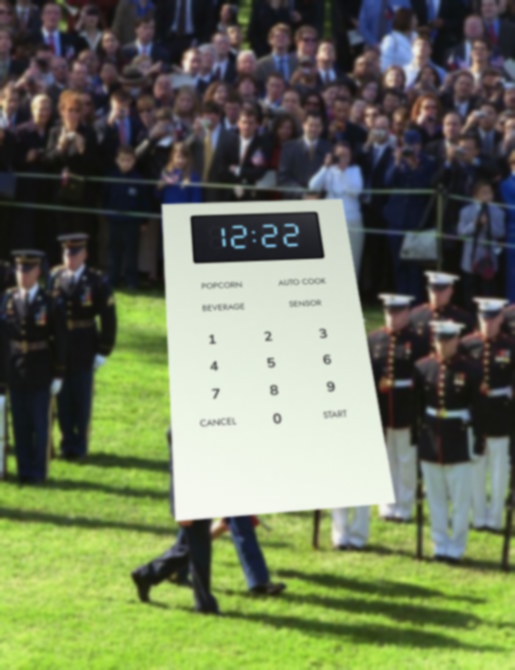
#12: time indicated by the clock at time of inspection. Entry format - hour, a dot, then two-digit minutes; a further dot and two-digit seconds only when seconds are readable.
12.22
